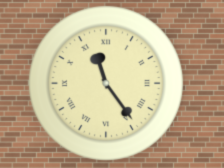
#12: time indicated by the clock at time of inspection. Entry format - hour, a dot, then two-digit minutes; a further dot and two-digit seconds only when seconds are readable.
11.24
